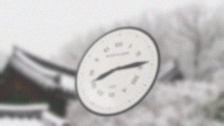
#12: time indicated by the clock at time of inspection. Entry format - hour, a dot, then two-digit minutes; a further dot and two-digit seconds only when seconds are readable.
8.14
